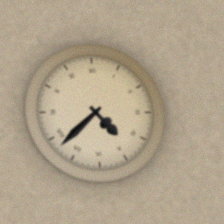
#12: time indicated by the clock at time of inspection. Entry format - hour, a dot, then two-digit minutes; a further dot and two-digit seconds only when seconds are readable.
4.38
